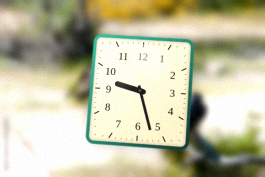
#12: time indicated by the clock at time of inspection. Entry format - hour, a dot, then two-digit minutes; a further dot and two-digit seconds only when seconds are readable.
9.27
